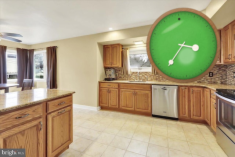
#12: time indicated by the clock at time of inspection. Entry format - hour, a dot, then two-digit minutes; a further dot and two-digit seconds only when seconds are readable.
3.37
